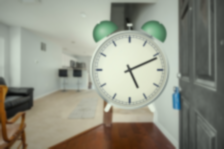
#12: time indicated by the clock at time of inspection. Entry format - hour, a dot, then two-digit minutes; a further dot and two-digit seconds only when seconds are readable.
5.11
